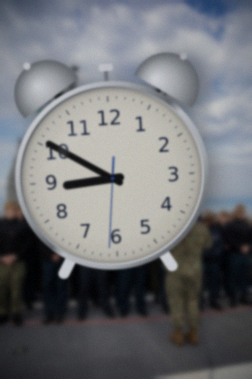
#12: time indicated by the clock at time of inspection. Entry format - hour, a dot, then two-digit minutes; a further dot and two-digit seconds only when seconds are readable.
8.50.31
